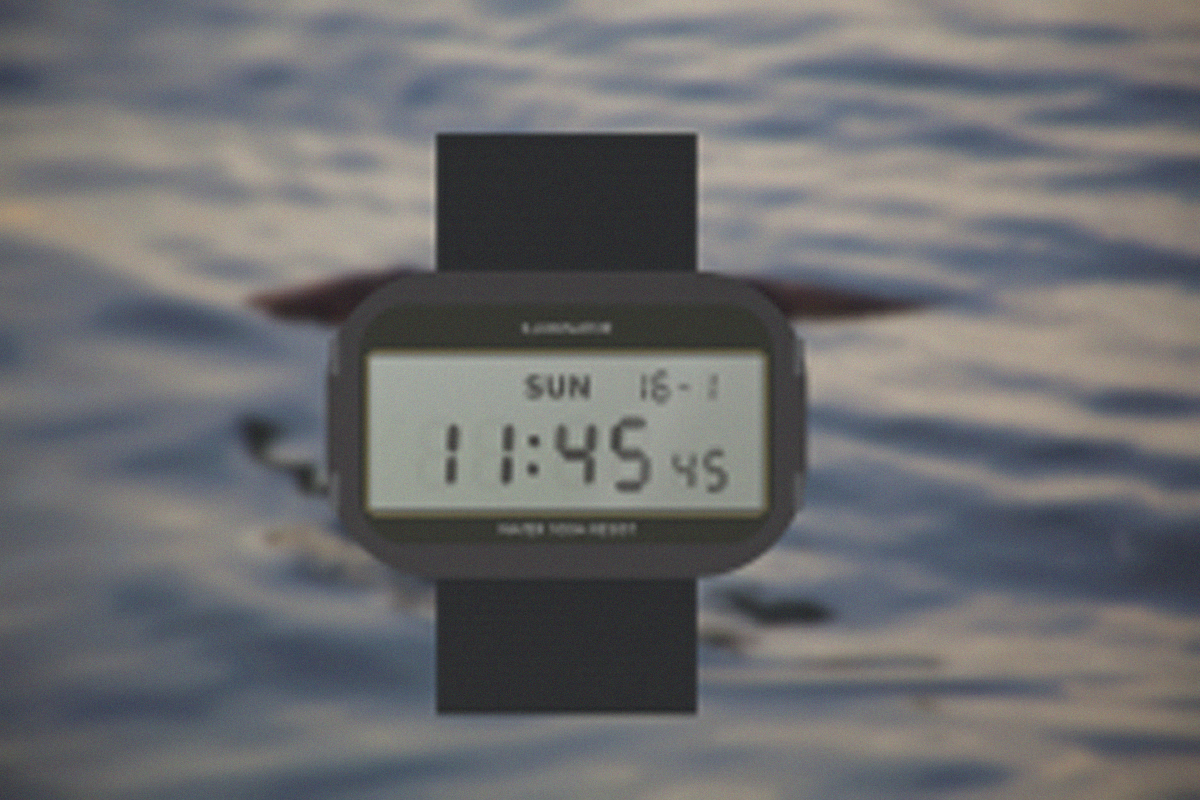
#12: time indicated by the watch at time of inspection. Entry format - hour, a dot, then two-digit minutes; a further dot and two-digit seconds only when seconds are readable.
11.45.45
